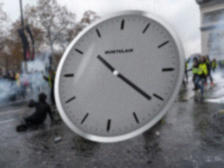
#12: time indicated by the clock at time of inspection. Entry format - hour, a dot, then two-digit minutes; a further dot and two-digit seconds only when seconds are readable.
10.21
